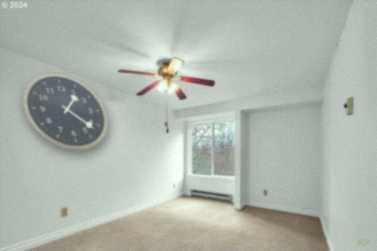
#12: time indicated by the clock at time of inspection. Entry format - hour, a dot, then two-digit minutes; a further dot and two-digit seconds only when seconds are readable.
1.22
